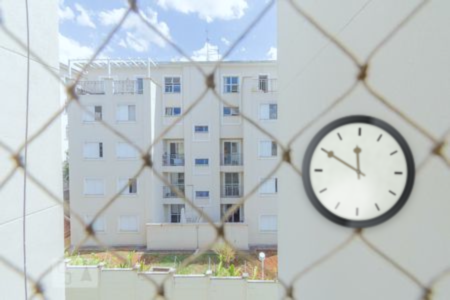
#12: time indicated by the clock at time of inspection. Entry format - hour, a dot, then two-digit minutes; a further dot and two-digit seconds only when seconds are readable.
11.50
